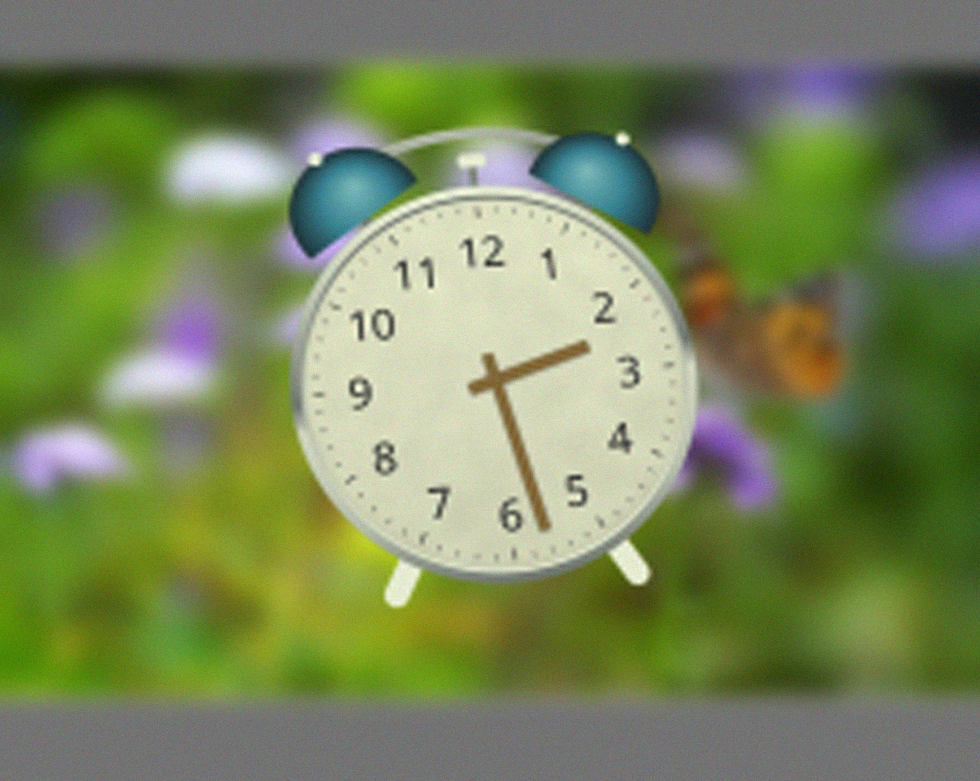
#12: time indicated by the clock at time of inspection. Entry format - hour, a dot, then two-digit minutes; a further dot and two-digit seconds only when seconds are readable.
2.28
